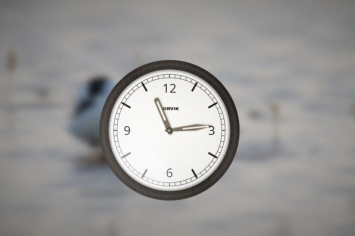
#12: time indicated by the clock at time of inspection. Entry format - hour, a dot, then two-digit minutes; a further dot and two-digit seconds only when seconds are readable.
11.14
